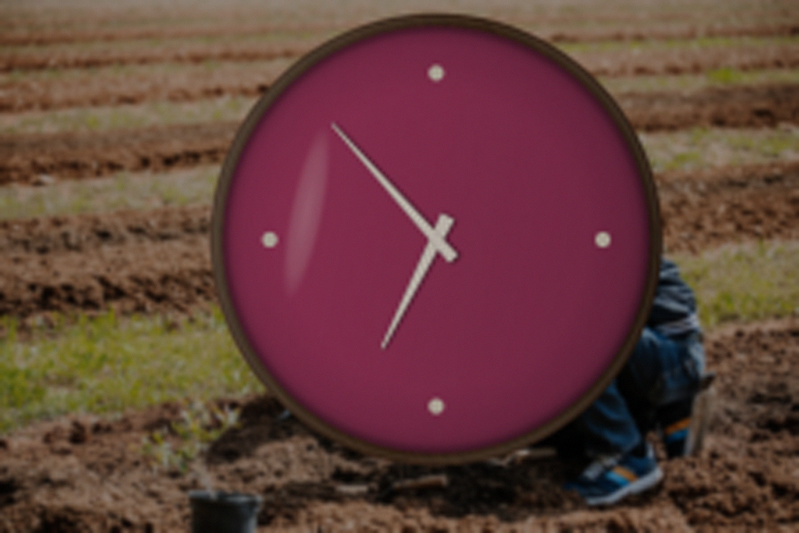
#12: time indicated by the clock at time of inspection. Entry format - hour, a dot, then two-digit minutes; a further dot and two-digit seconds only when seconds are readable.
6.53
